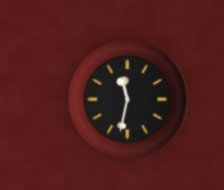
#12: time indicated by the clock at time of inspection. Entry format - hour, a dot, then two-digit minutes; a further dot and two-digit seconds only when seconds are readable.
11.32
